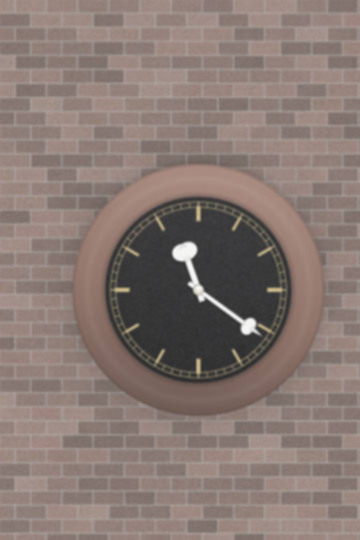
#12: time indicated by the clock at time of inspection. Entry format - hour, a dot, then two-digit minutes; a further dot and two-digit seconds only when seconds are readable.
11.21
